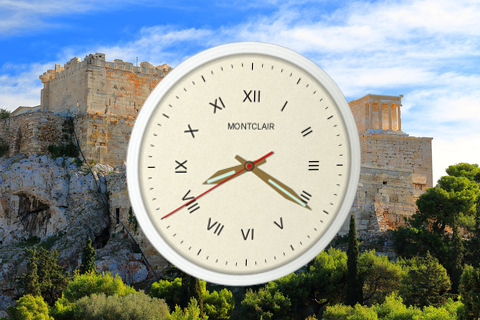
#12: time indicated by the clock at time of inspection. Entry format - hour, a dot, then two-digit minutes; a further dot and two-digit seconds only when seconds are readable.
8.20.40
